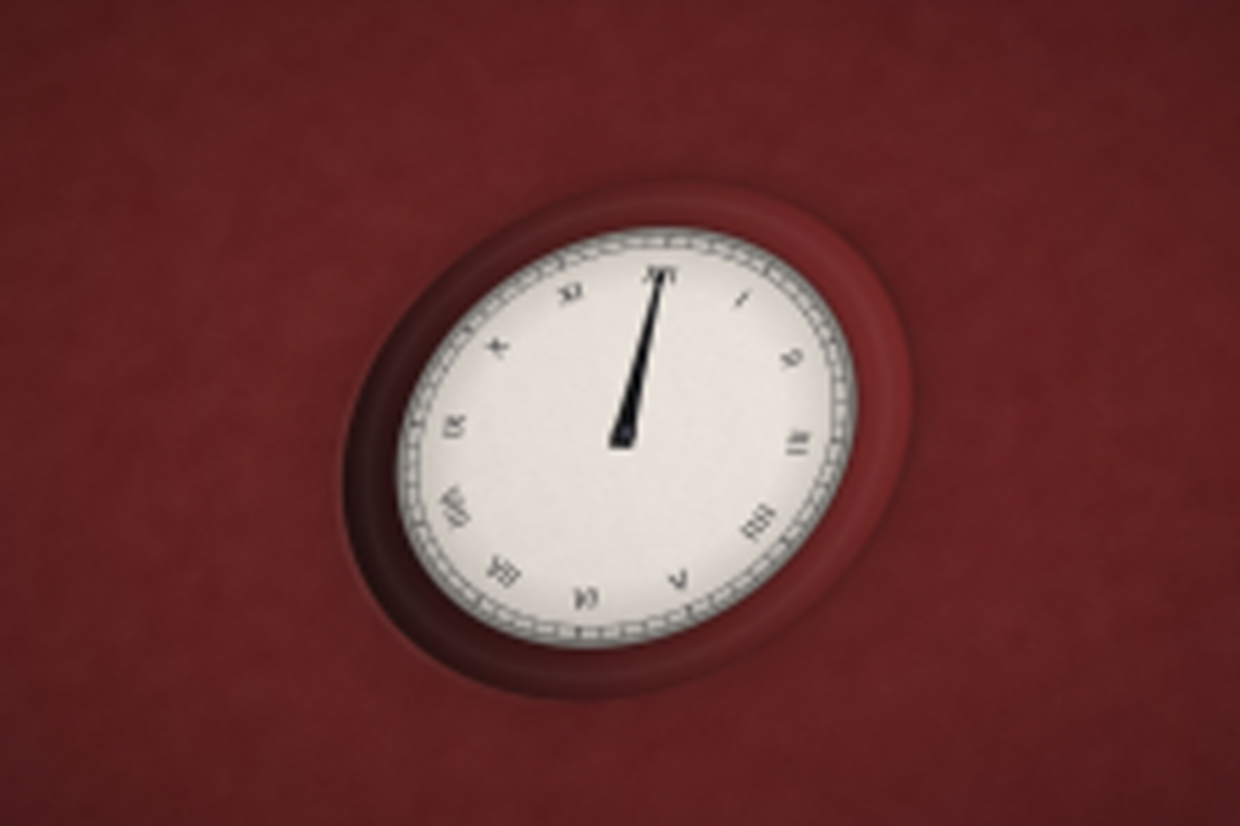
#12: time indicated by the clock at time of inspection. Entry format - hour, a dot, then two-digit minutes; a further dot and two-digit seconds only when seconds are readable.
12.00
